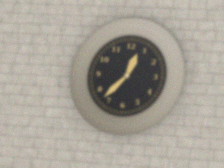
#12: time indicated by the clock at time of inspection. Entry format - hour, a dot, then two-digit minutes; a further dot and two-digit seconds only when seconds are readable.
12.37
